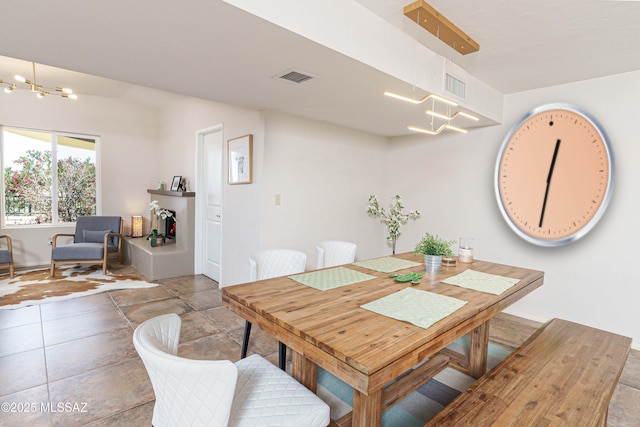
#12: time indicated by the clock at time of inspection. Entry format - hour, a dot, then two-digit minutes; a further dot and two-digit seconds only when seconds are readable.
12.32
